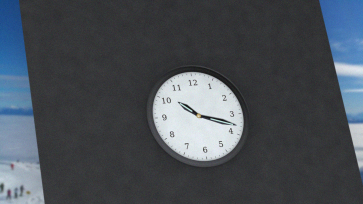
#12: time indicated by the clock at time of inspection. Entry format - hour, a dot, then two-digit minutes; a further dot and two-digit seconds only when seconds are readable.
10.18
